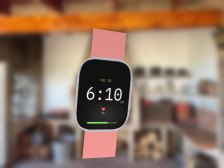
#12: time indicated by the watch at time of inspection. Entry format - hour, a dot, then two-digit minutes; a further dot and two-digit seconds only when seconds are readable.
6.10
